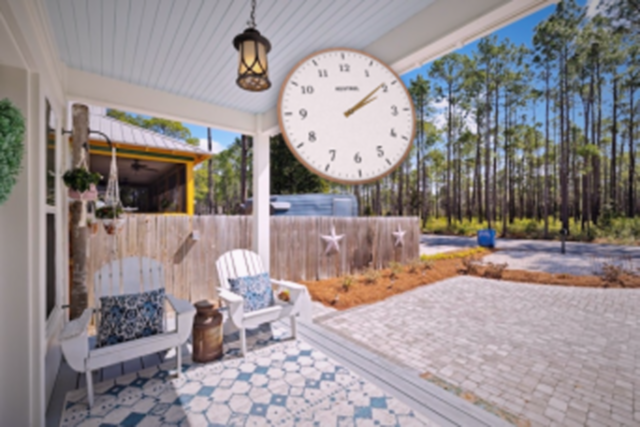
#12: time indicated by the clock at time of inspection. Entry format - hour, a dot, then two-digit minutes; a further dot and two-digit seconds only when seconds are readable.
2.09
